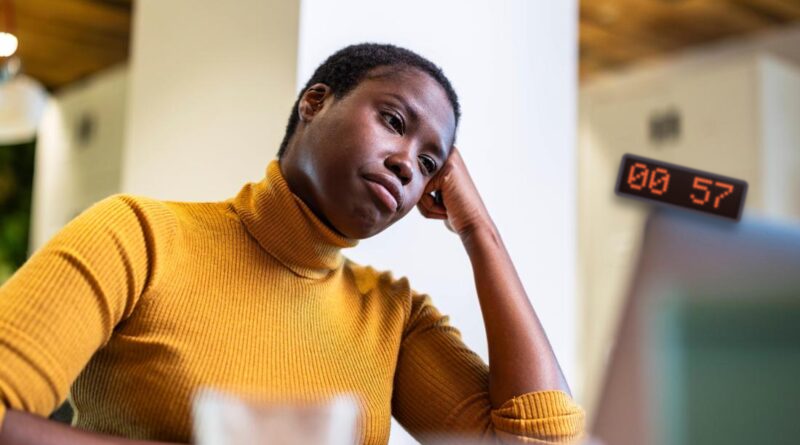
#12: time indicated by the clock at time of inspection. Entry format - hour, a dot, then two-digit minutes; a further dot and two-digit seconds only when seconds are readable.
0.57
